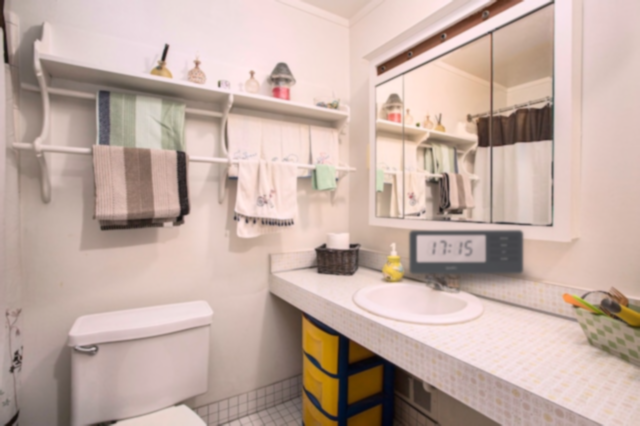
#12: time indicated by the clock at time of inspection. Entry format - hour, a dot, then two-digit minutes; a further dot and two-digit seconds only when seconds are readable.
17.15
